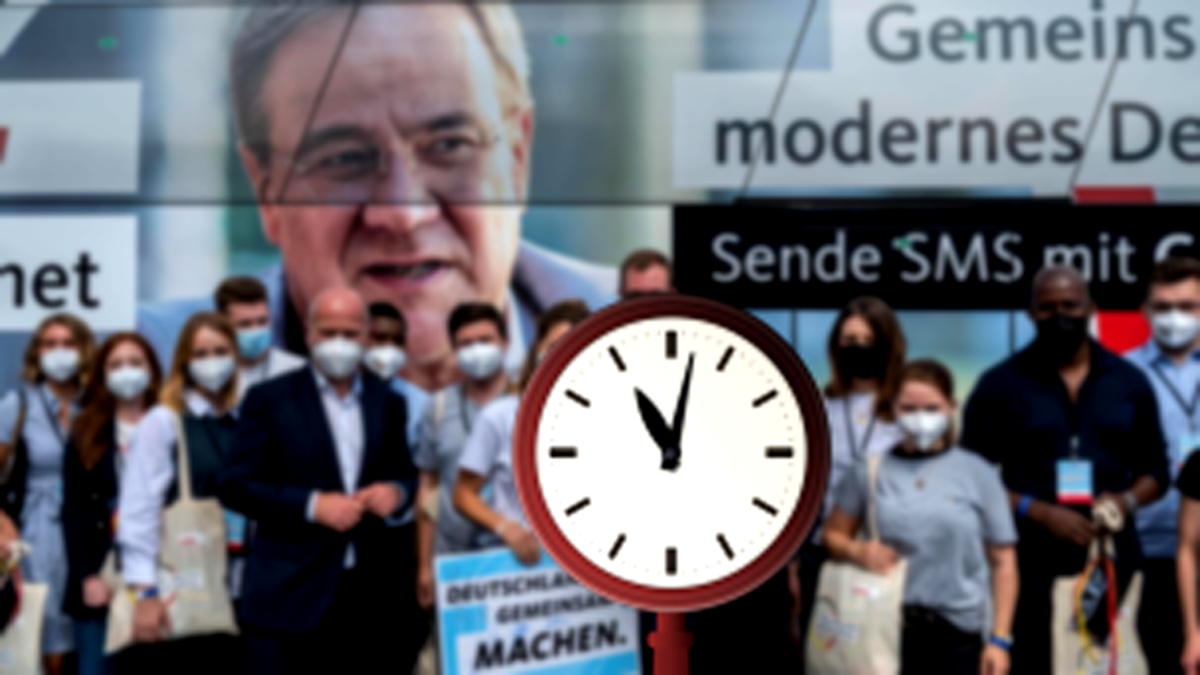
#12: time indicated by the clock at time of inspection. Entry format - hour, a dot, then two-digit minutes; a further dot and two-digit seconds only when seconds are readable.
11.02
